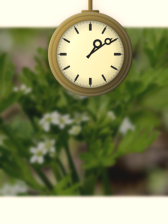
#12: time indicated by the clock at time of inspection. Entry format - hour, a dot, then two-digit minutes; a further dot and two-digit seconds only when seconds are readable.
1.09
